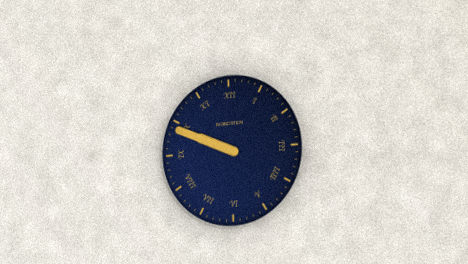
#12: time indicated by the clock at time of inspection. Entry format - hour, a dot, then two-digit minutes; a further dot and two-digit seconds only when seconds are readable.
9.49
